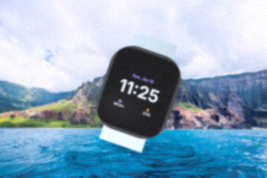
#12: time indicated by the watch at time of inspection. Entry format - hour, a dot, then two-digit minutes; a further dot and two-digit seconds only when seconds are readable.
11.25
